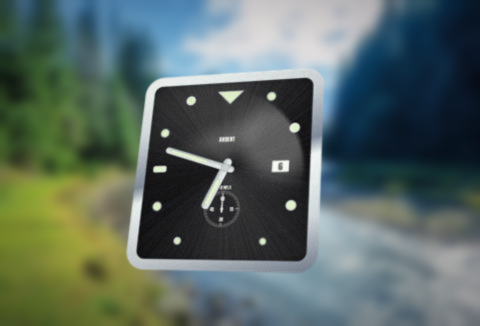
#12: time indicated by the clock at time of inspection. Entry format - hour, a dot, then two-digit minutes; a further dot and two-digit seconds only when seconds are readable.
6.48
